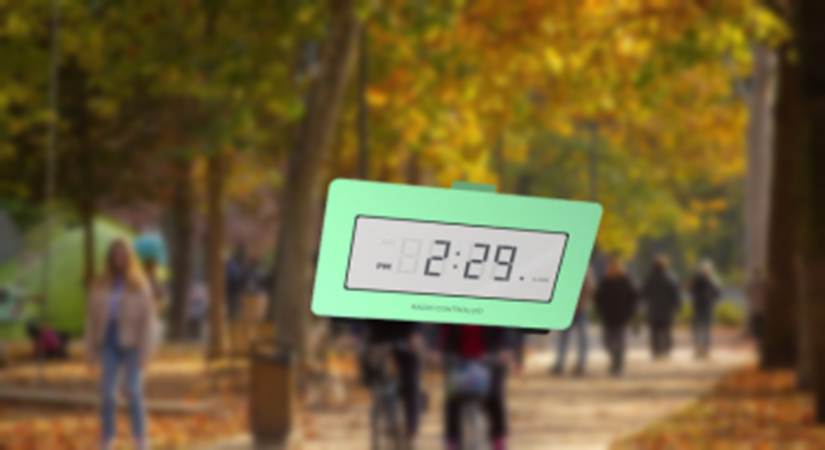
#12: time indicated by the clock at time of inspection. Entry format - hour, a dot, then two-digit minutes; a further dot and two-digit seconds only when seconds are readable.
2.29
